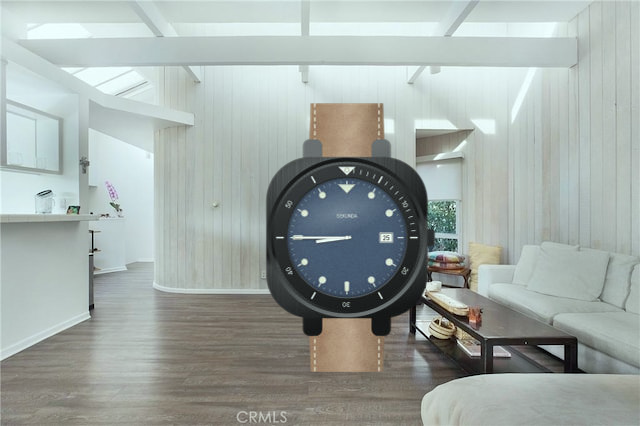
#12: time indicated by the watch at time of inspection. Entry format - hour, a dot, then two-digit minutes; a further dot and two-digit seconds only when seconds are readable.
8.45
